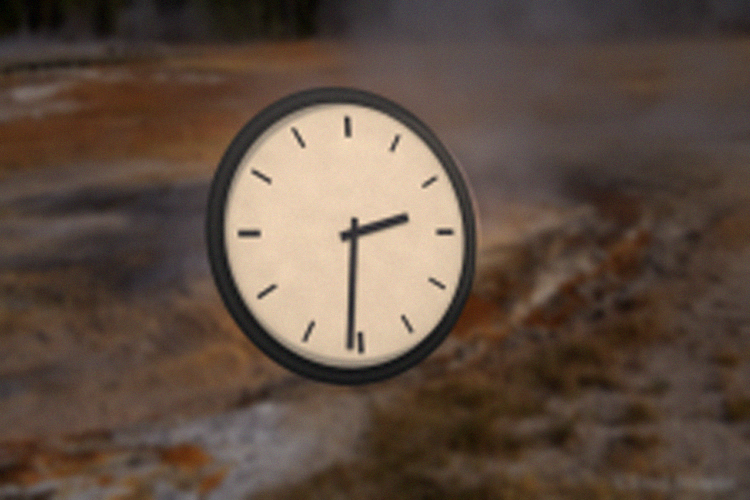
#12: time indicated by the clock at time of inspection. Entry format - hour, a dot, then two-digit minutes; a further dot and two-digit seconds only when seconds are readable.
2.31
